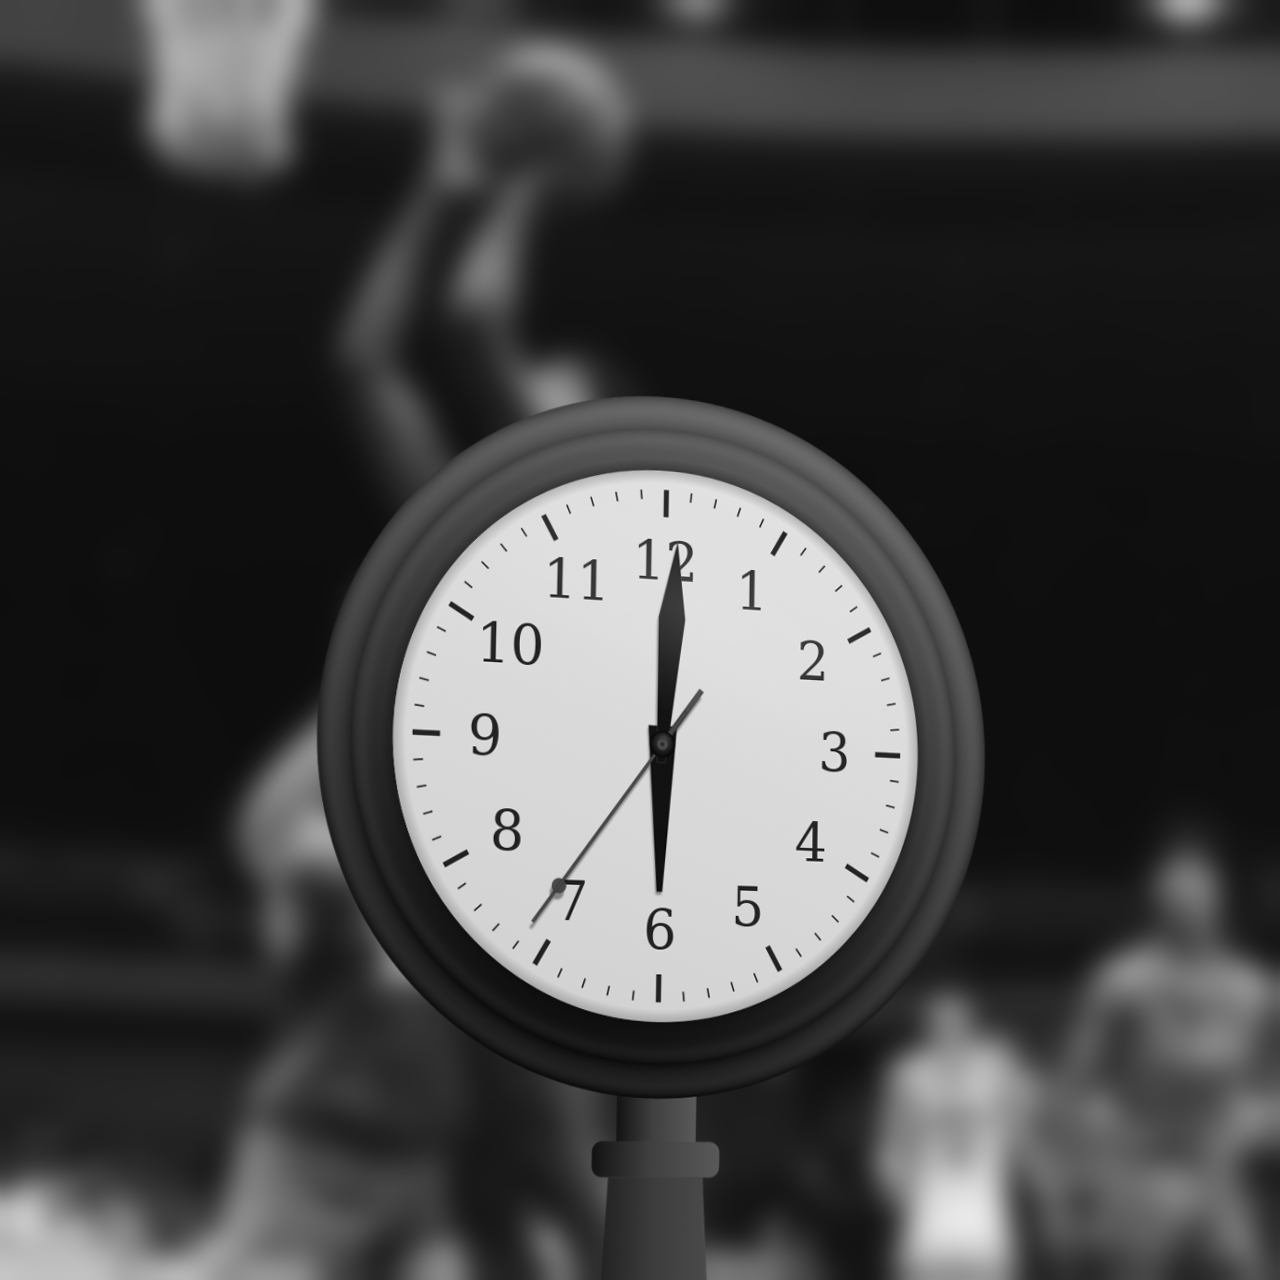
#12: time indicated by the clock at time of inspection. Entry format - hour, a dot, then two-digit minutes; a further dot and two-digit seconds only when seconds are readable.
6.00.36
